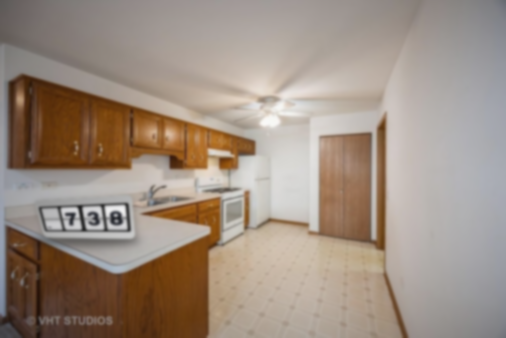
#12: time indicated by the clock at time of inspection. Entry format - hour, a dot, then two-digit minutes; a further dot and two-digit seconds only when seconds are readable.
7.38
